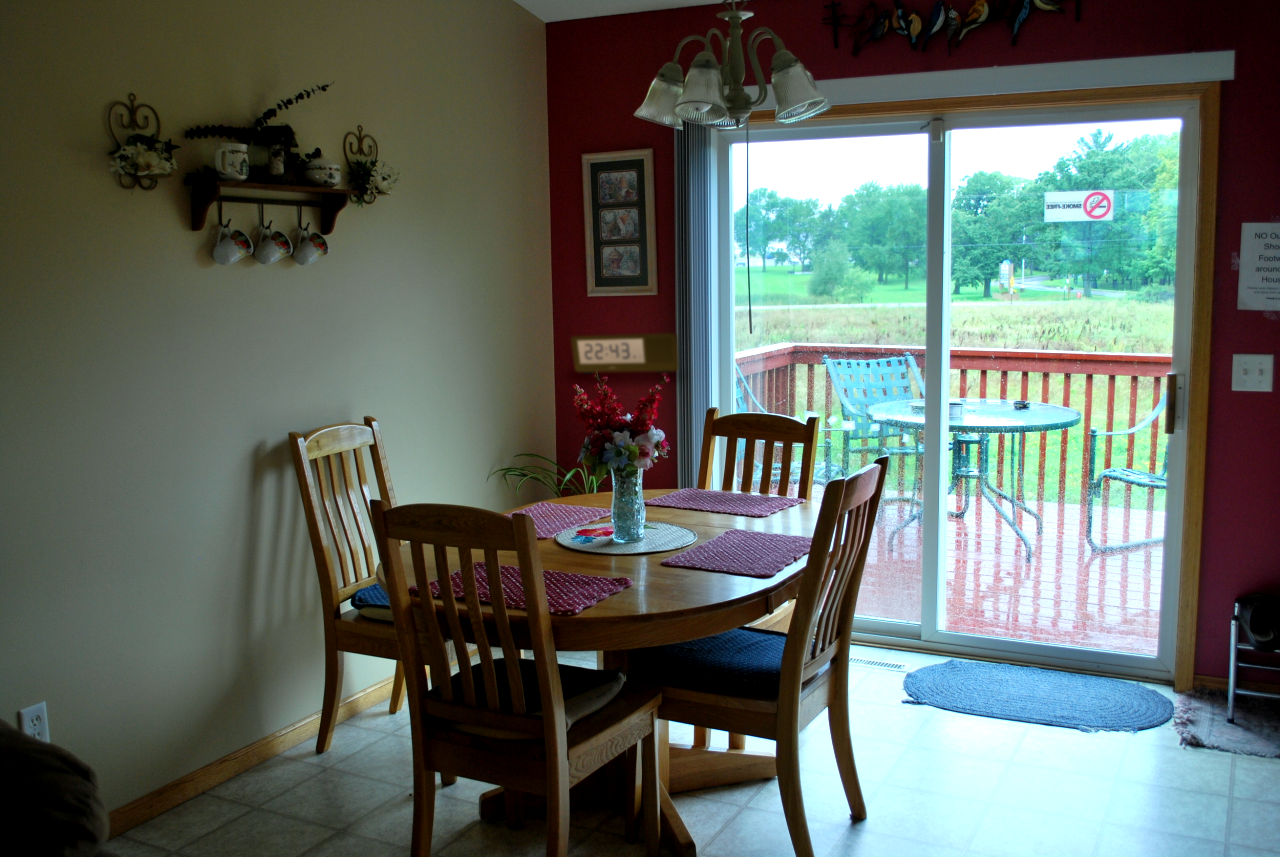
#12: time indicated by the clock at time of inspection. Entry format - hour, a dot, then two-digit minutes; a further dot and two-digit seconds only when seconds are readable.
22.43
